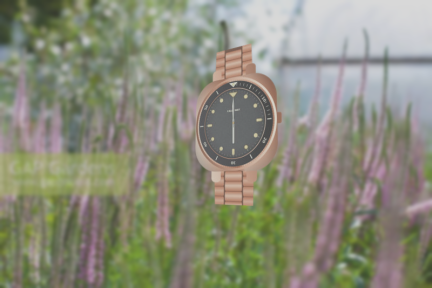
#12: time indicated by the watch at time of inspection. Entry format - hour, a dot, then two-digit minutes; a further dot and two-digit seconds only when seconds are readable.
6.00
